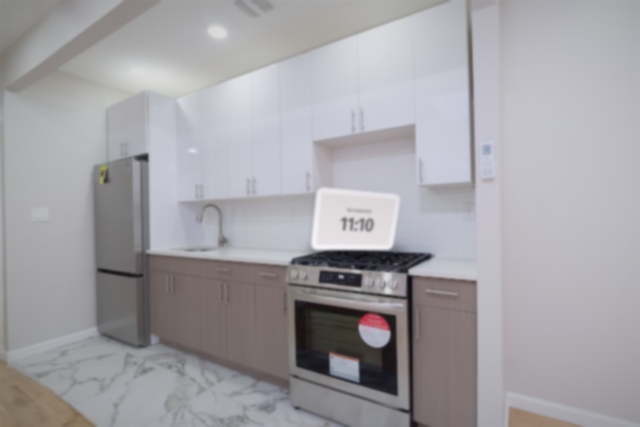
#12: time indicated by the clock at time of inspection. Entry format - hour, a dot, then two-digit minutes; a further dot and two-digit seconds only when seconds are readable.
11.10
